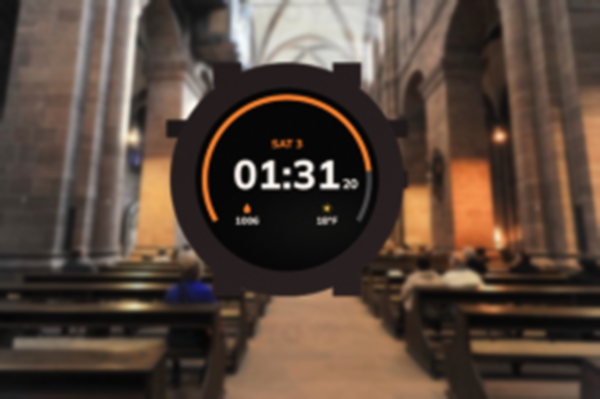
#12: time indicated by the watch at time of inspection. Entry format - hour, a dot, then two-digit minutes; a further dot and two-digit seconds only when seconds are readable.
1.31
